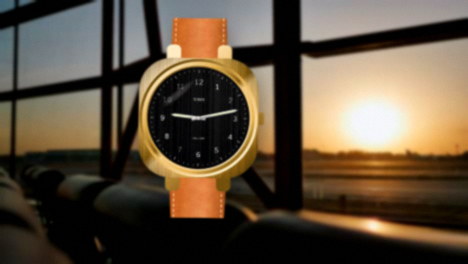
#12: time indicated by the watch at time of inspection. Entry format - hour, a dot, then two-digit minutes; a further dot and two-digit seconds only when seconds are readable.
9.13
